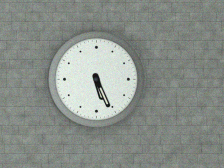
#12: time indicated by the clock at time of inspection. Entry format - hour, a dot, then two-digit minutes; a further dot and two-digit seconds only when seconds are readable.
5.26
